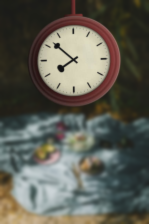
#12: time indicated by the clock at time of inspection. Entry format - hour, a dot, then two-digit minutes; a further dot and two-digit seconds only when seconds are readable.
7.52
